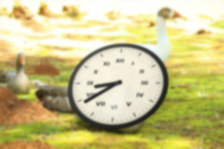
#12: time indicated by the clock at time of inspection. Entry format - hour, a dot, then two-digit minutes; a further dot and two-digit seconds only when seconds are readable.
8.39
